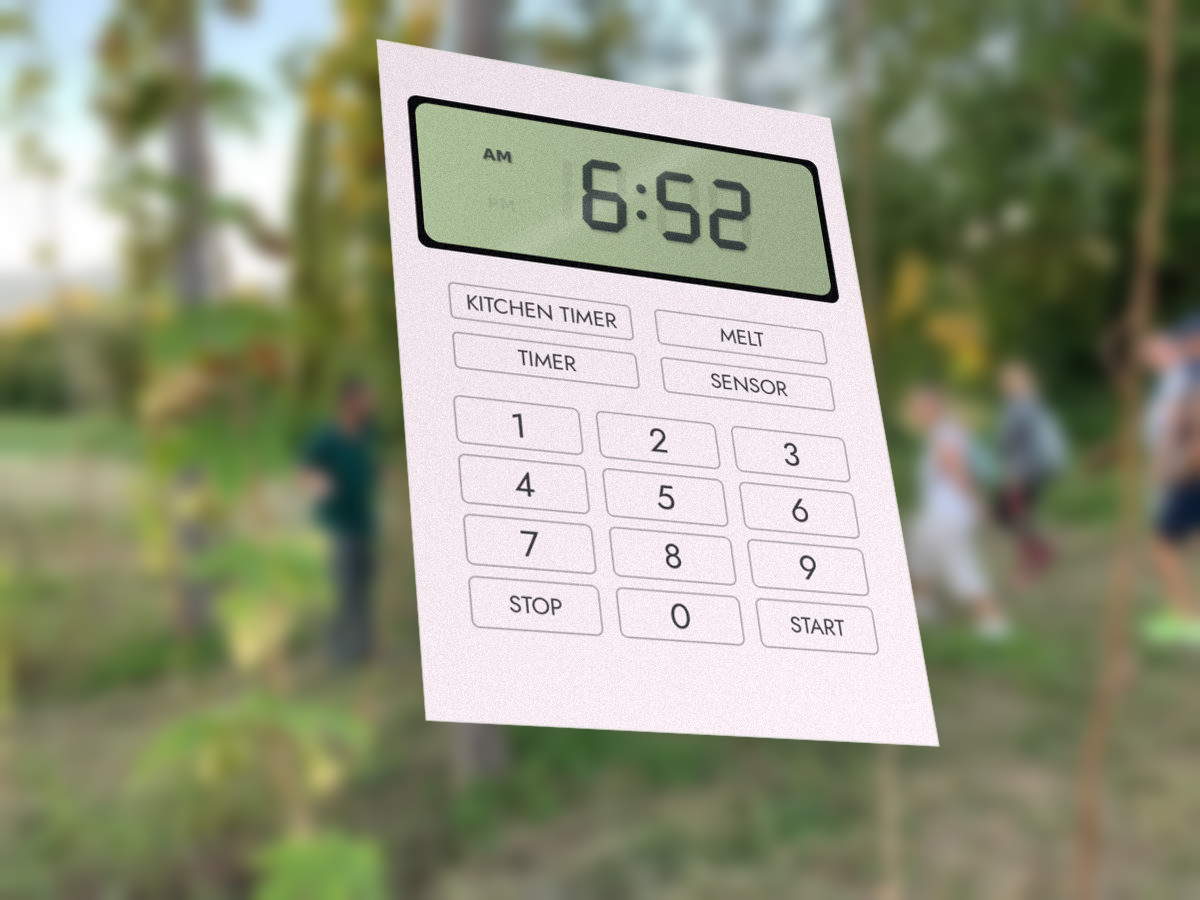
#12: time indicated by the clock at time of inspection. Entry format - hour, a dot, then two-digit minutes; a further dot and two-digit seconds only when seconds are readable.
6.52
